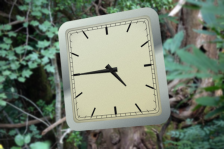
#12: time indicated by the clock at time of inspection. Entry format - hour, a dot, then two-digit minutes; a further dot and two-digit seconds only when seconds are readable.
4.45
